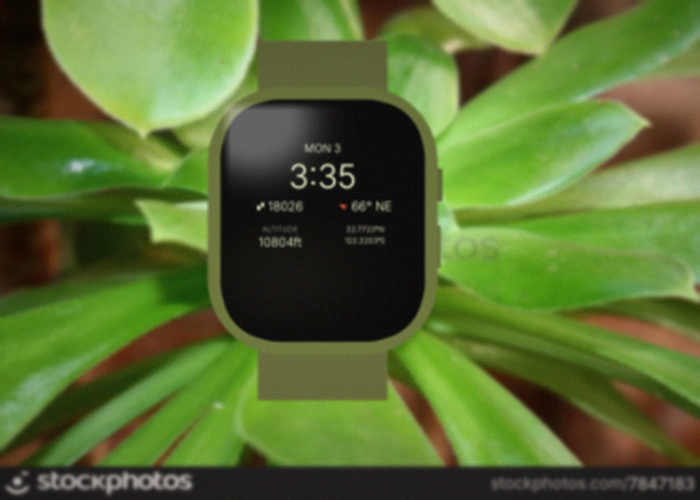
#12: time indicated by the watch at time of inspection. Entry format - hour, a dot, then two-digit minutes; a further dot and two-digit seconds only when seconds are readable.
3.35
